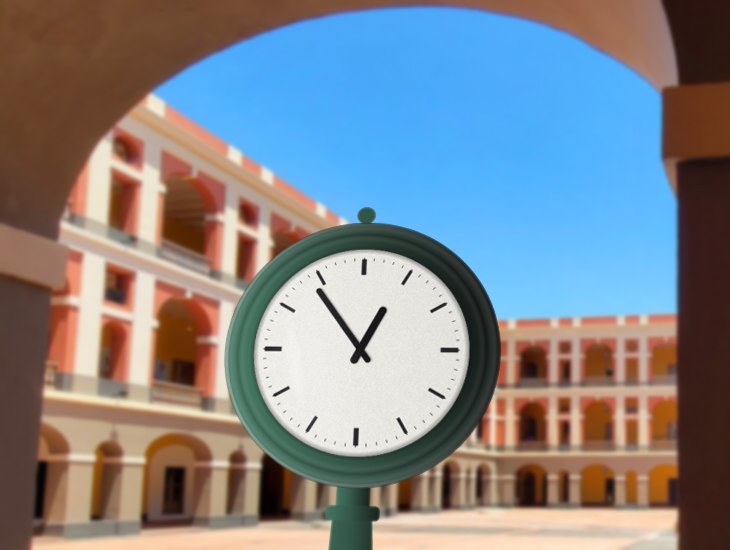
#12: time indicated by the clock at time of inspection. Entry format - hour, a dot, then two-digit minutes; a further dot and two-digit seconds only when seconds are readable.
12.54
